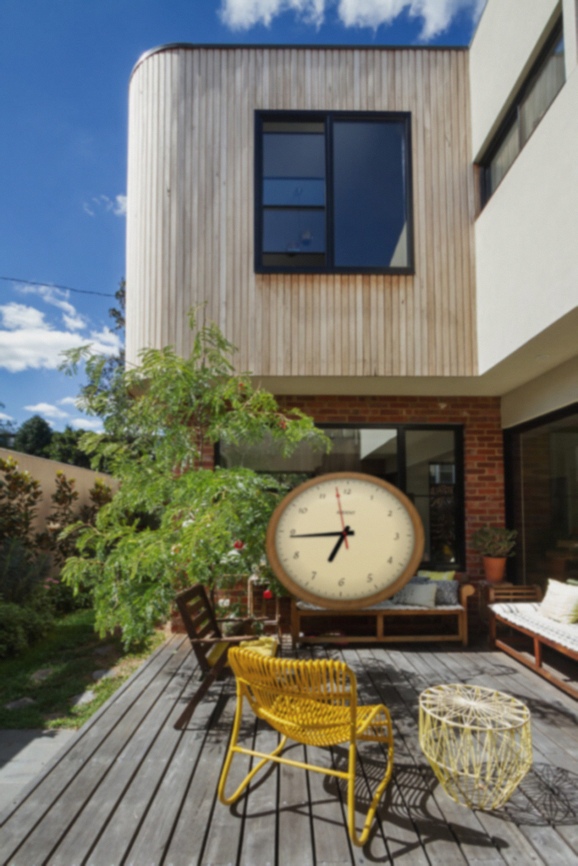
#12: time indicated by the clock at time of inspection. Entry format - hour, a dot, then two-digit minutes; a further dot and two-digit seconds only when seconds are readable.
6.43.58
